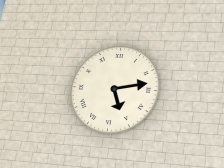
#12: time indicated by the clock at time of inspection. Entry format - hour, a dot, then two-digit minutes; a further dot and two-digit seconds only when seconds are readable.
5.13
